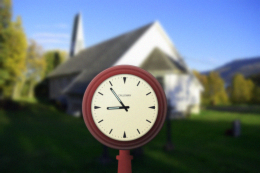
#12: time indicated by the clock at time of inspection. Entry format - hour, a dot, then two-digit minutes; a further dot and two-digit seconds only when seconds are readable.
8.54
